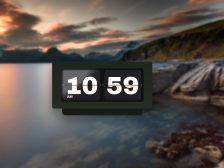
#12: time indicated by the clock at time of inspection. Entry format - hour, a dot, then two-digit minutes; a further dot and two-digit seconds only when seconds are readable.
10.59
